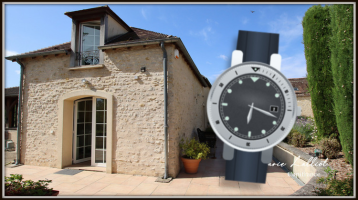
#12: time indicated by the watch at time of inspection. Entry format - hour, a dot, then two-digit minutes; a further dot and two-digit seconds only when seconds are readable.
6.18
